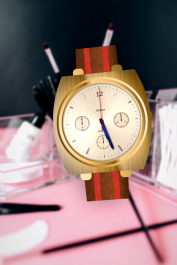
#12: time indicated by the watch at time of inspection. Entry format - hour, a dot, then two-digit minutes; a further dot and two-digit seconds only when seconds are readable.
5.27
